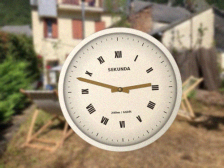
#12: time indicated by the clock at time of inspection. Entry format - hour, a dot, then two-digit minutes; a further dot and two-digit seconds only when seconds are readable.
2.48
